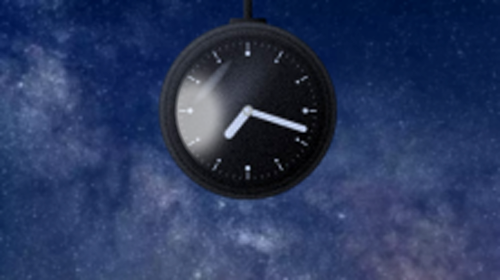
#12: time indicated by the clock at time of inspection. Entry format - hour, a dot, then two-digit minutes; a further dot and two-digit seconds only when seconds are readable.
7.18
